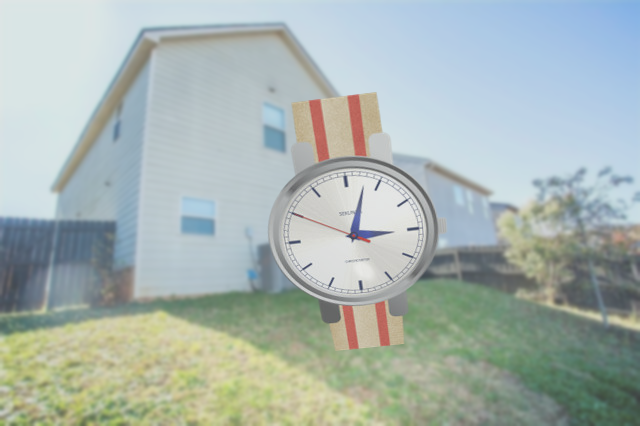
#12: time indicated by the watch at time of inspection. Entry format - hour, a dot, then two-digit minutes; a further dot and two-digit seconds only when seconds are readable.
3.02.50
